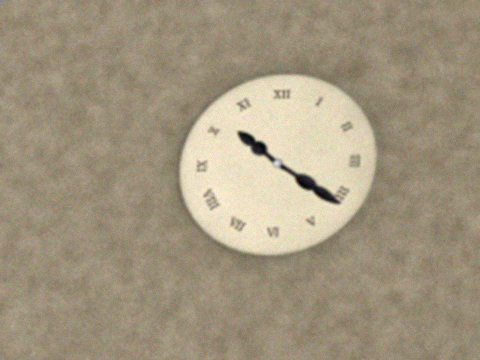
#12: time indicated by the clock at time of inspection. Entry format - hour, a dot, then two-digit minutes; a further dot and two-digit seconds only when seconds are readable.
10.21
